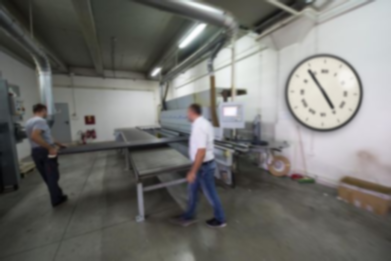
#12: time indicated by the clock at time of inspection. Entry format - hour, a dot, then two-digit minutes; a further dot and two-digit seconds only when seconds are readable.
4.54
